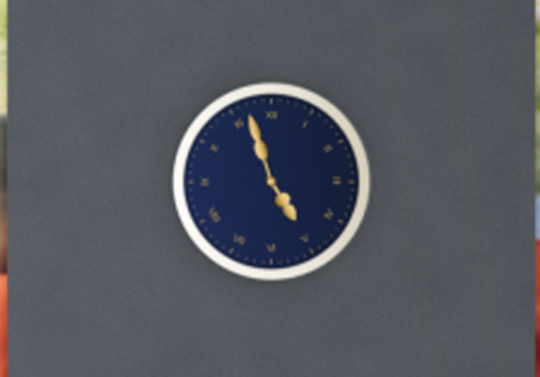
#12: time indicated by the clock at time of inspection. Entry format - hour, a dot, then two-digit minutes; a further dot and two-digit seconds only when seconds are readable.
4.57
